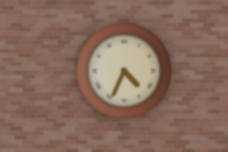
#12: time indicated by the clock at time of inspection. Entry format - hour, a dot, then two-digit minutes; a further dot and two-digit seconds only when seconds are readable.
4.34
